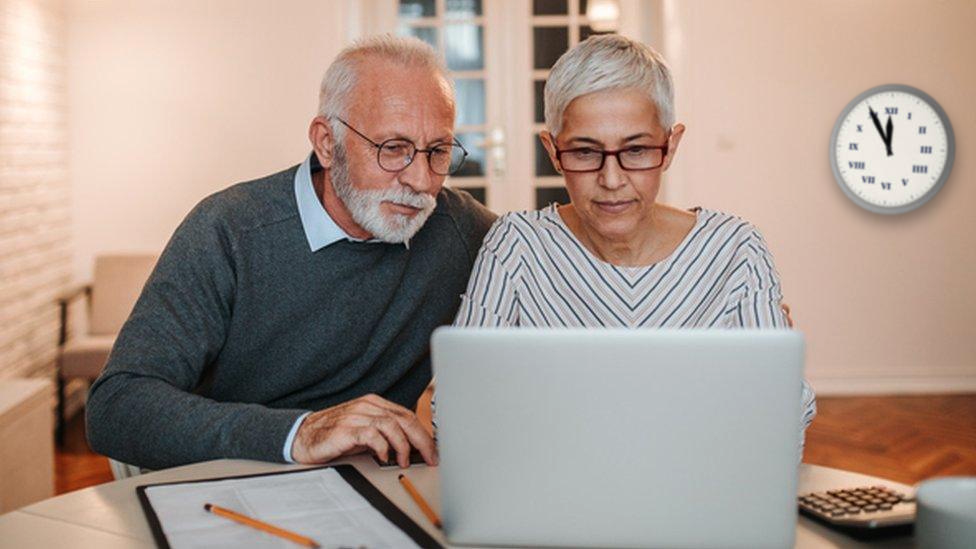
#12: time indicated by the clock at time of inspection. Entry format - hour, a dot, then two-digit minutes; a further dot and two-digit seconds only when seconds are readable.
11.55
